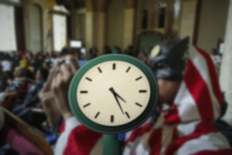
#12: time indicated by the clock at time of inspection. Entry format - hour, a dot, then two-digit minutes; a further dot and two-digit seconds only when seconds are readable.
4.26
